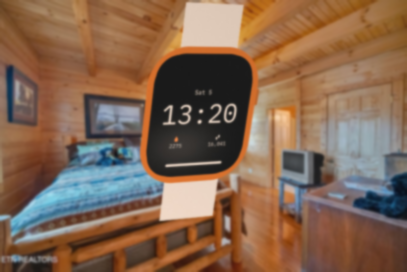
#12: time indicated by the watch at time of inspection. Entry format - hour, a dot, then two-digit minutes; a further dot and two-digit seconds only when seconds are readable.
13.20
